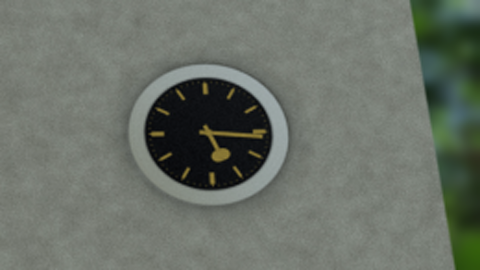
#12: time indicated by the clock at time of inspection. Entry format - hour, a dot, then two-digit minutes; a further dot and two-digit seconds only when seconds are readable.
5.16
